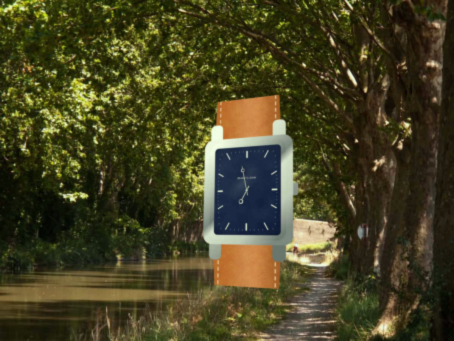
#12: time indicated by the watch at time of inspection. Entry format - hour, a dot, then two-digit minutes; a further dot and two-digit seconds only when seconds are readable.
6.58
